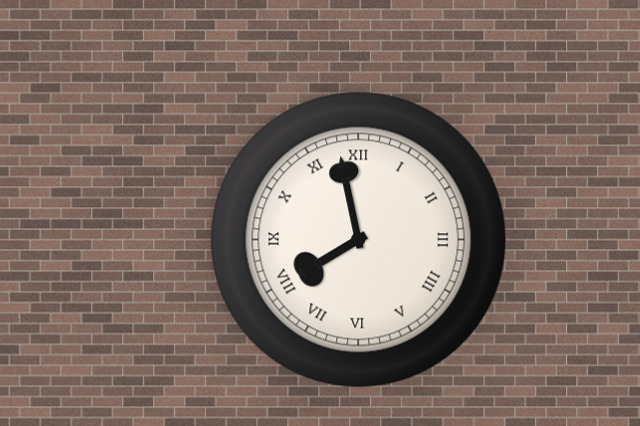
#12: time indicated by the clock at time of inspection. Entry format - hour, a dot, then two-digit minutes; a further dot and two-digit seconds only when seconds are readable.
7.58
